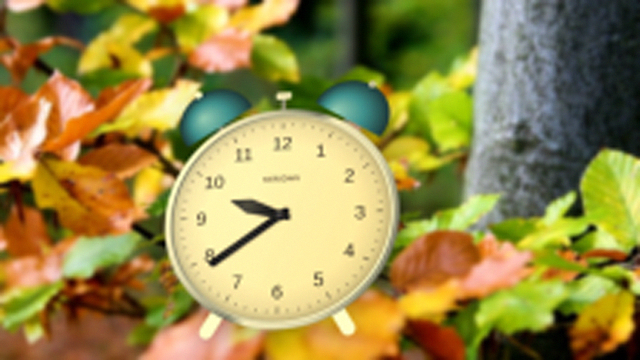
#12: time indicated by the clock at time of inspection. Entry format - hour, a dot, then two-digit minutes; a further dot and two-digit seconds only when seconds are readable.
9.39
